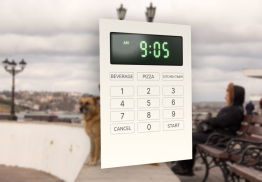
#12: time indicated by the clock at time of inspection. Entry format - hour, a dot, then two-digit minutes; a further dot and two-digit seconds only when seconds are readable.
9.05
